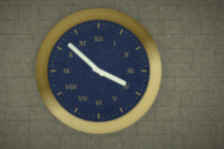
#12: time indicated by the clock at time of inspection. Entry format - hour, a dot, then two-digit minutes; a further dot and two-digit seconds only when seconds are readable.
3.52
